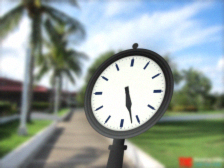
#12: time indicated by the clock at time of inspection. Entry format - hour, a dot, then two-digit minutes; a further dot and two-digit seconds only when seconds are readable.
5.27
